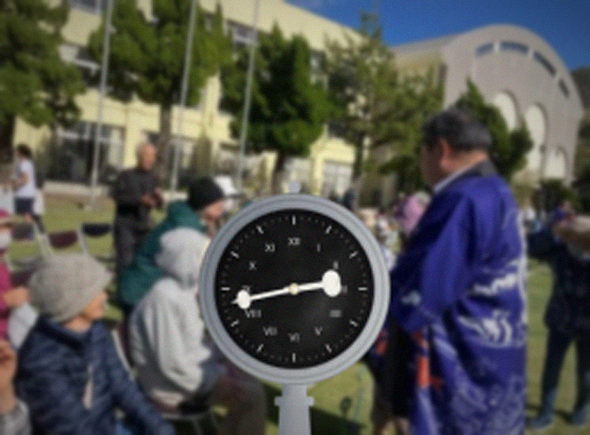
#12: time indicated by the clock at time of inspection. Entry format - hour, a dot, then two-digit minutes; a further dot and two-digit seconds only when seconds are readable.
2.43
